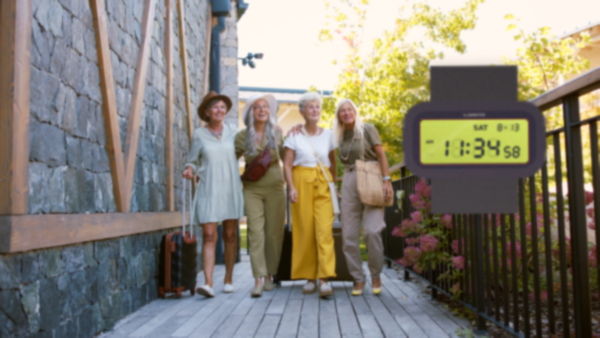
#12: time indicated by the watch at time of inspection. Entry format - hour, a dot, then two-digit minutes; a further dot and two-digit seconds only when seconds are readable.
11.34.58
